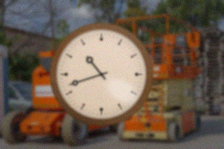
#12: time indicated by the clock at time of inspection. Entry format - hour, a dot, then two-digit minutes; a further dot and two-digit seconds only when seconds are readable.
10.42
